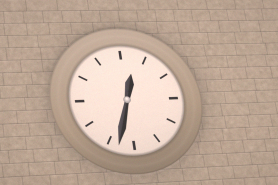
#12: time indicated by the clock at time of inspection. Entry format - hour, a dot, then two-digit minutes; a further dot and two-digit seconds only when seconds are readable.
12.33
